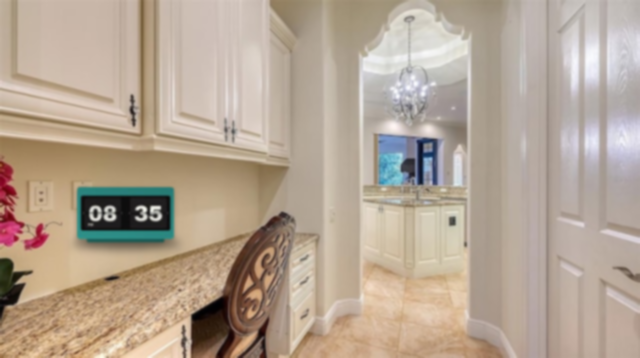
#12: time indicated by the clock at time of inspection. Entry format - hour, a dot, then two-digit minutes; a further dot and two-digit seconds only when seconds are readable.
8.35
